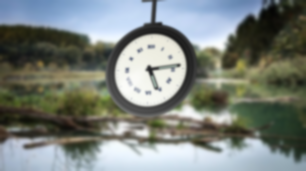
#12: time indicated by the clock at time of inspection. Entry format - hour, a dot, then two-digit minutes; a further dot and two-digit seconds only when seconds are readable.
5.14
